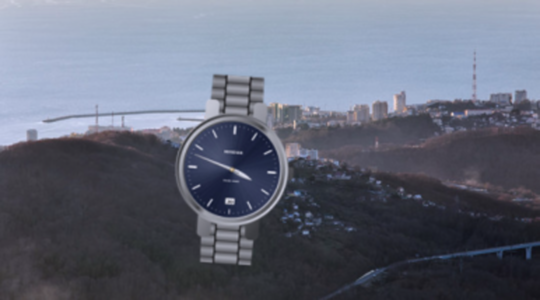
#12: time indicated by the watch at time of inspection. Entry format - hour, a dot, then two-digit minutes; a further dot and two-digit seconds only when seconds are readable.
3.48
